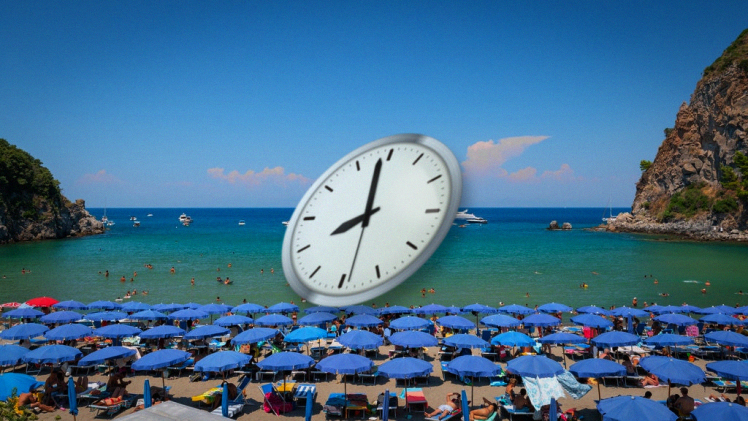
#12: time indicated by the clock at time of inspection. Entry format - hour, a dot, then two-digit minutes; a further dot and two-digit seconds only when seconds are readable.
7.58.29
